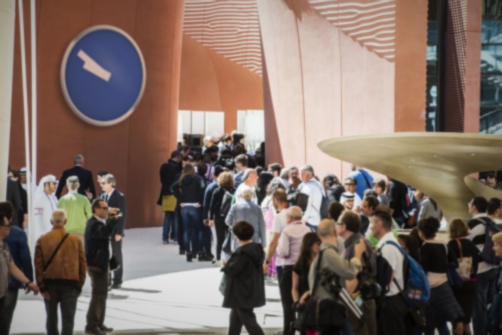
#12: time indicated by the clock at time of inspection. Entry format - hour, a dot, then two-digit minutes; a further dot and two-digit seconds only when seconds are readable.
9.51
